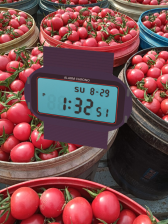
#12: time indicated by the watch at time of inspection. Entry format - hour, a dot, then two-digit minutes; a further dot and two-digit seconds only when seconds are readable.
1.32.51
